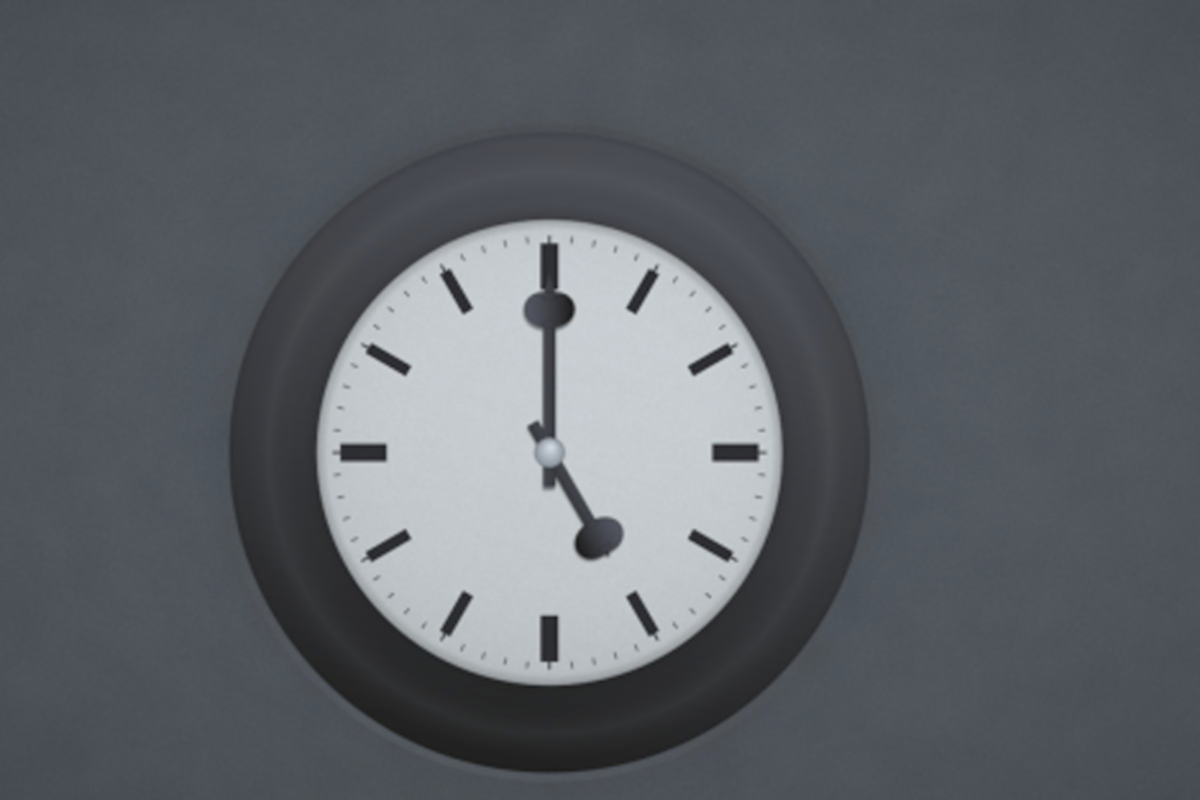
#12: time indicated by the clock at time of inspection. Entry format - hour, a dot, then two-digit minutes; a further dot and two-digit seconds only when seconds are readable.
5.00
